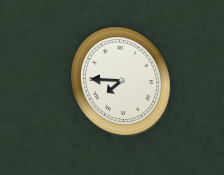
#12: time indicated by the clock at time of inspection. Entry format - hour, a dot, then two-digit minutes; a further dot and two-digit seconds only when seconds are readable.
7.45
